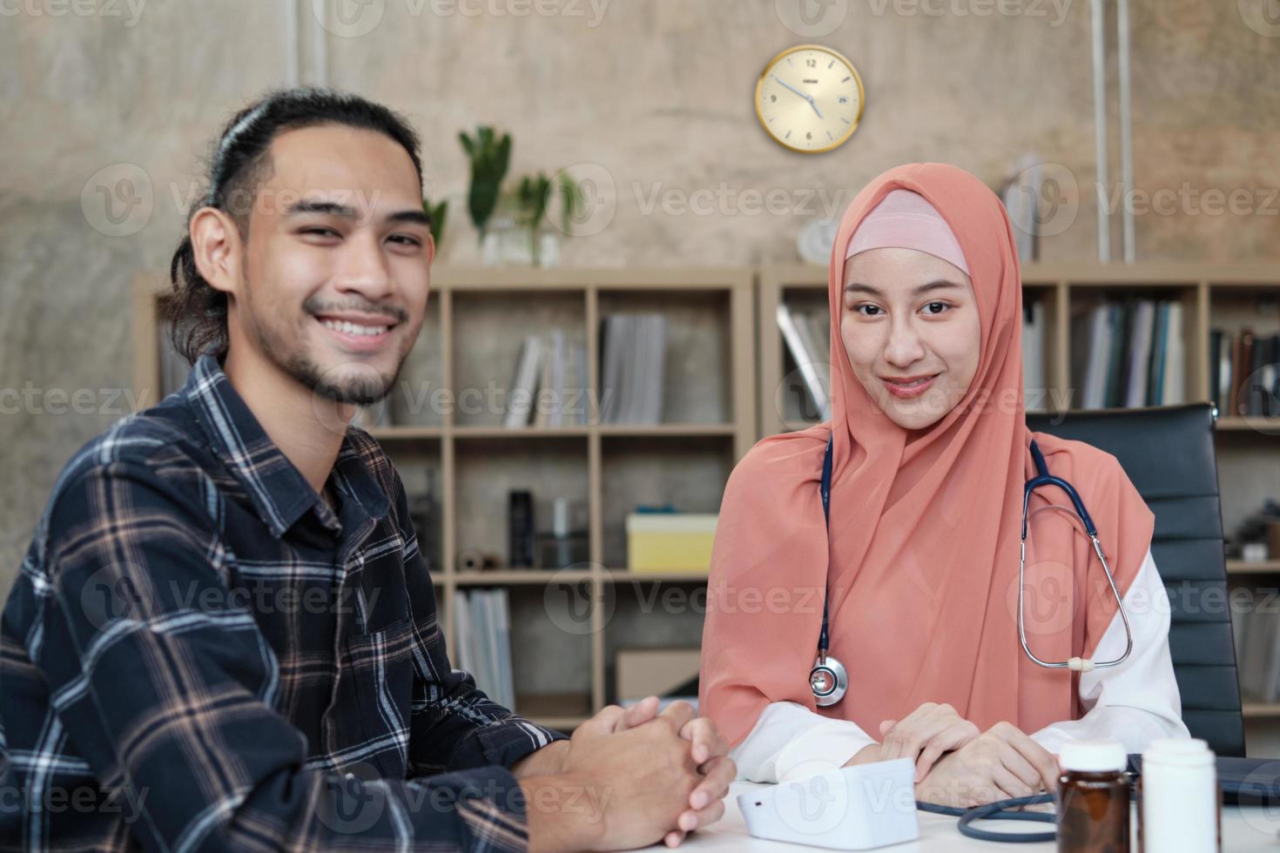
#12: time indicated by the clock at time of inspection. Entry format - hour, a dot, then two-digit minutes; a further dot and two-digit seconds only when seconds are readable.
4.50
